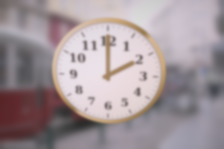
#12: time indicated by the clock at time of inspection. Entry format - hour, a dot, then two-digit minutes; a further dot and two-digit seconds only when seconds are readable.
2.00
